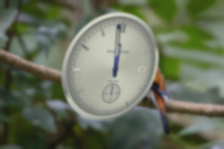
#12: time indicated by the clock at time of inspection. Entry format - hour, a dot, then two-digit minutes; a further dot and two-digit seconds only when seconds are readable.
11.59
